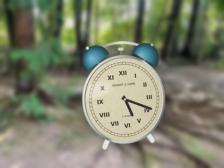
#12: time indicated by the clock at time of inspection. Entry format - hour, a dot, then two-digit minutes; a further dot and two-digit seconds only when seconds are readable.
5.19
